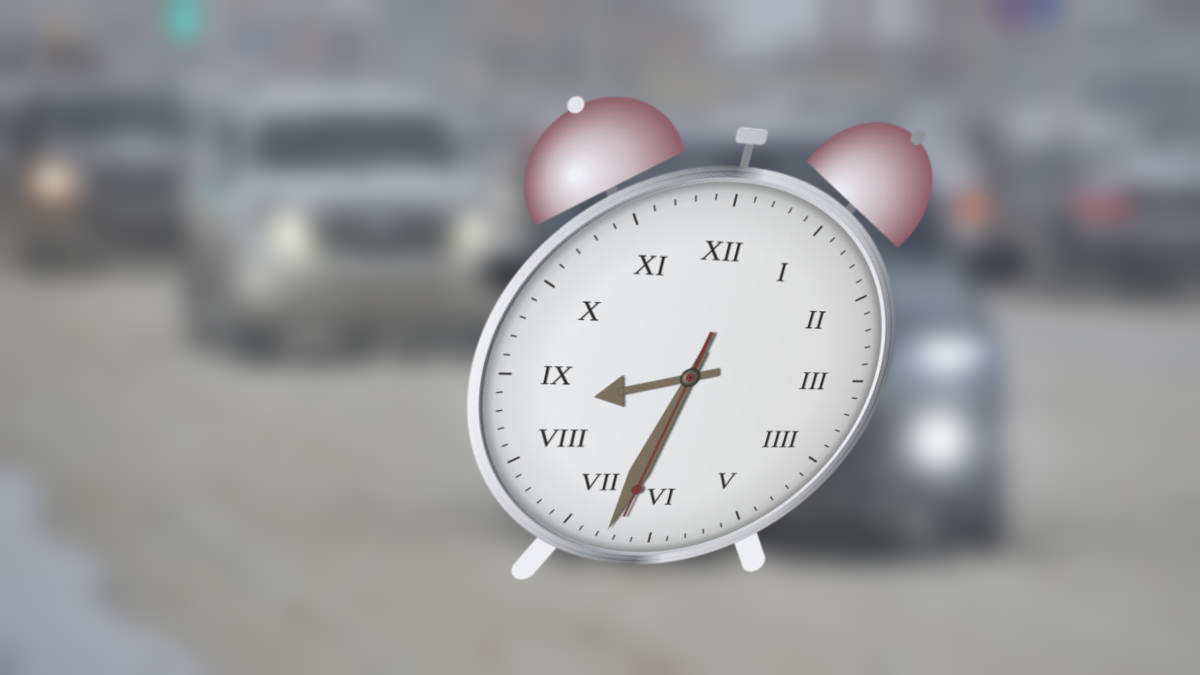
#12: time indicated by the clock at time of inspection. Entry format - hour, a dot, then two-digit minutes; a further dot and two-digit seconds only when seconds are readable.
8.32.32
